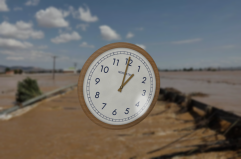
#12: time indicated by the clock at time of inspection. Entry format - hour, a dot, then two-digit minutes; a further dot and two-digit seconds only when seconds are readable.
1.00
